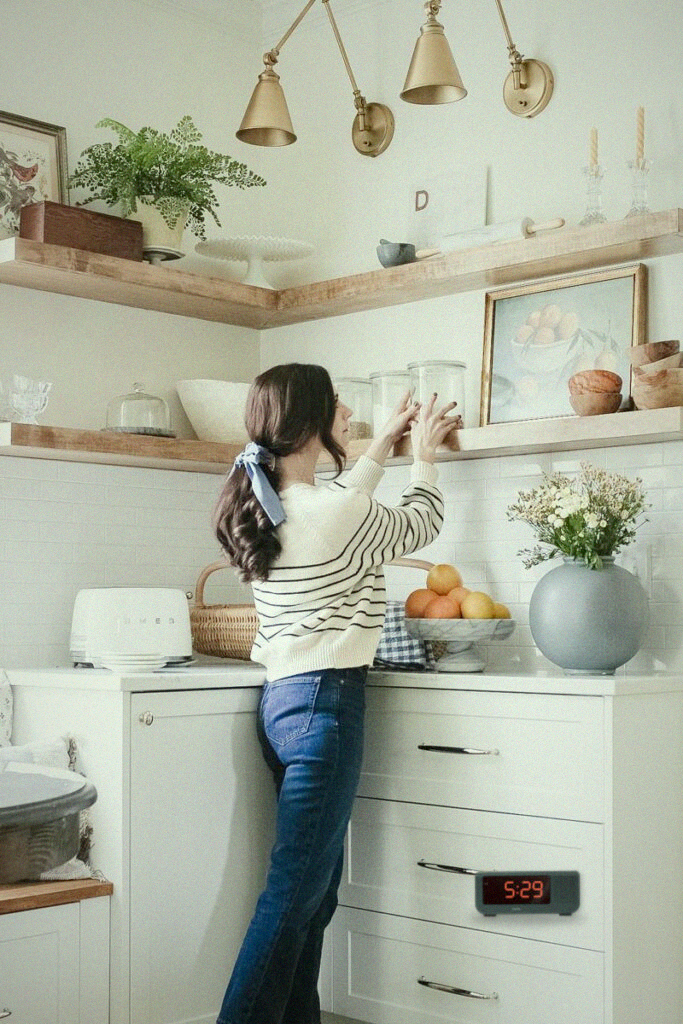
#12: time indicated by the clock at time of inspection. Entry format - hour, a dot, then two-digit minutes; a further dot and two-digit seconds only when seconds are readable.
5.29
